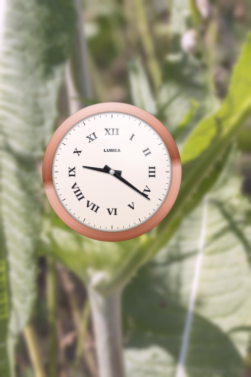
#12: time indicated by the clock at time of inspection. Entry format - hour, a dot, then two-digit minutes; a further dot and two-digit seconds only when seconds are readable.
9.21
